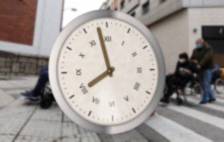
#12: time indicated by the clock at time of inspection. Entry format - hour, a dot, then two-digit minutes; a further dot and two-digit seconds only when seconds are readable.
7.58
